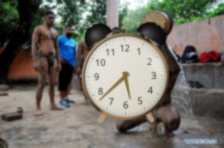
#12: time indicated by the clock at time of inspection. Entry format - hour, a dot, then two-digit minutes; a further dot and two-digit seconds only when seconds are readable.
5.38
